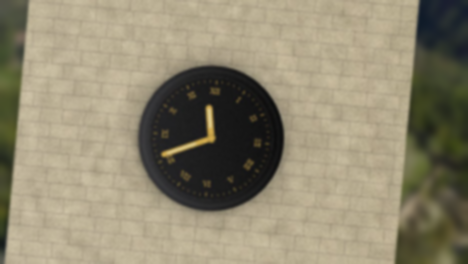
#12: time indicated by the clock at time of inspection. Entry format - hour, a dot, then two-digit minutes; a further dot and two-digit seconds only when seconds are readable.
11.41
